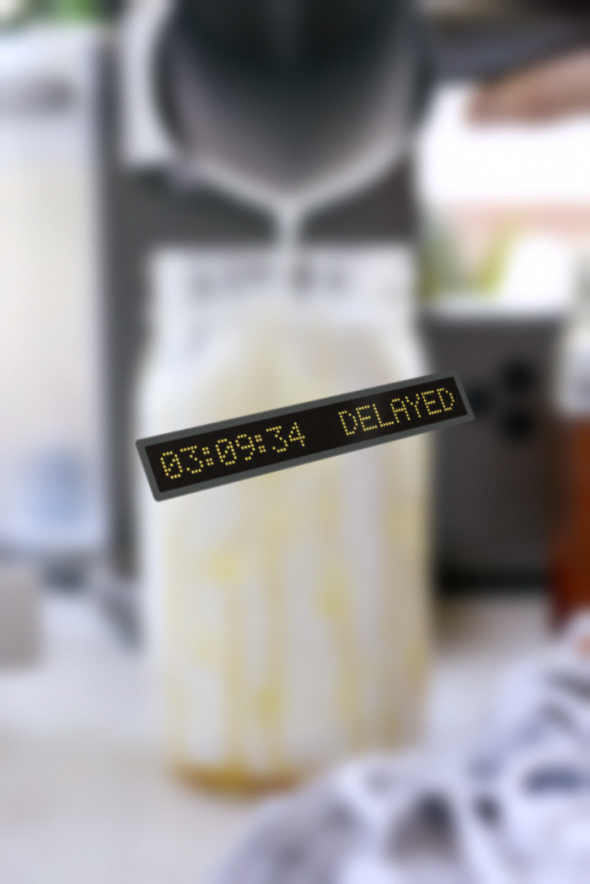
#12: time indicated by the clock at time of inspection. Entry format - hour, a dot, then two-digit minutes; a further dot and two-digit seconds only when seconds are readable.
3.09.34
